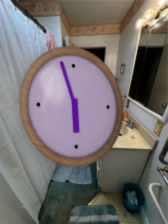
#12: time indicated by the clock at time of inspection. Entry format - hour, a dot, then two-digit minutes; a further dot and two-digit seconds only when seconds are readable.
5.57
